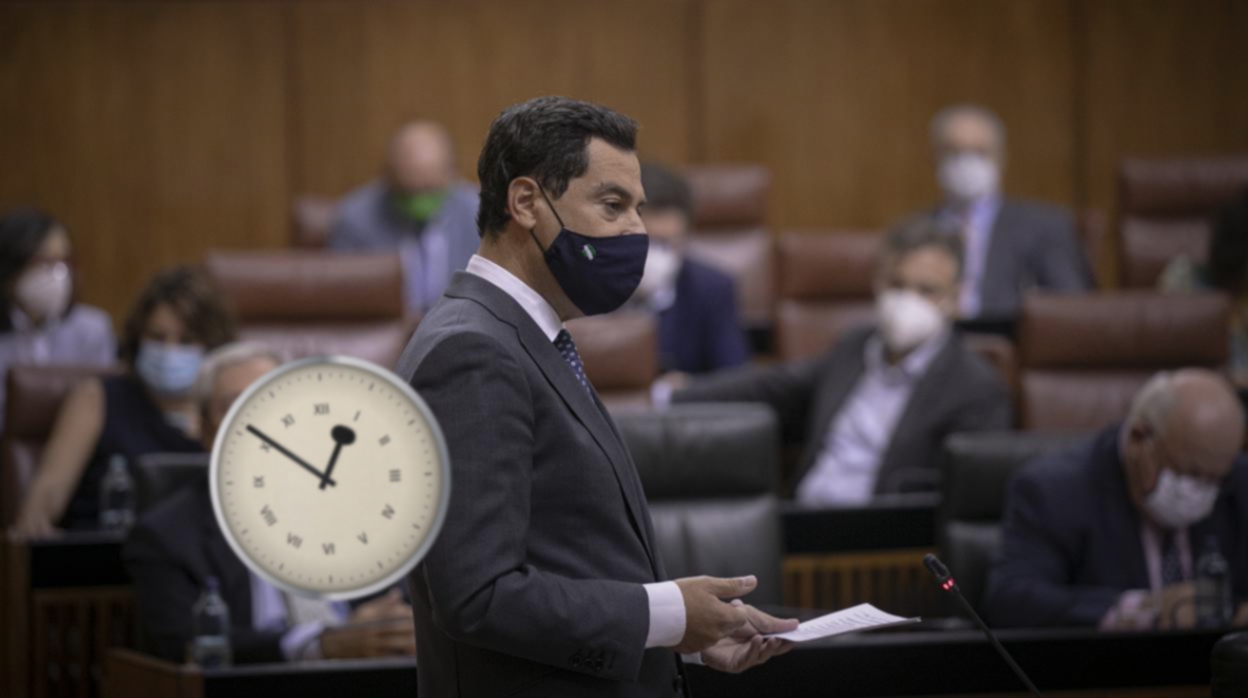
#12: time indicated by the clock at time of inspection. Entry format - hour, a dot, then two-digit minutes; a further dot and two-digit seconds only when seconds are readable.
12.51
